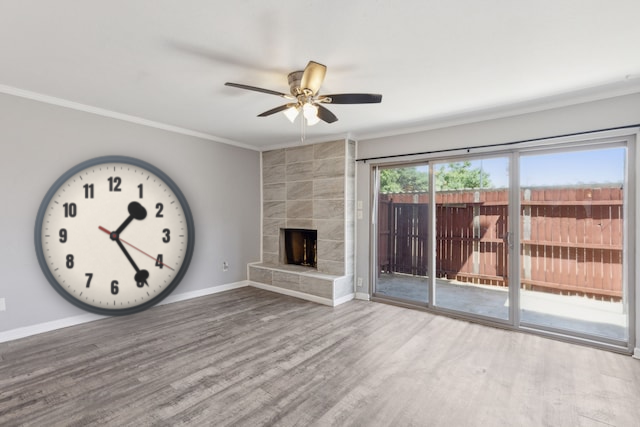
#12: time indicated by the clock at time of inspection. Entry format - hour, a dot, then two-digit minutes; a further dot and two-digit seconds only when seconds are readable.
1.24.20
